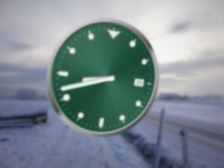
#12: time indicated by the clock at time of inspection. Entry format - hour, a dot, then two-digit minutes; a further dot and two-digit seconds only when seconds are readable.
8.42
